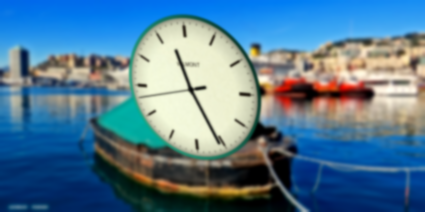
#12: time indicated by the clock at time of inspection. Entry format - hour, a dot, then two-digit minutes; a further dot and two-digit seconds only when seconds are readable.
11.25.43
